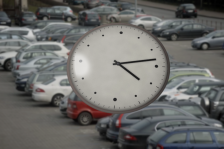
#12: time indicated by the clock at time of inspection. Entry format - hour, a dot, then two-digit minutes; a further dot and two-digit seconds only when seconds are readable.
4.13
